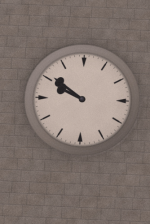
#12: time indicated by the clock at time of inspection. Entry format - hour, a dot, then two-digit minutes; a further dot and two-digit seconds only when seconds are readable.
9.51
